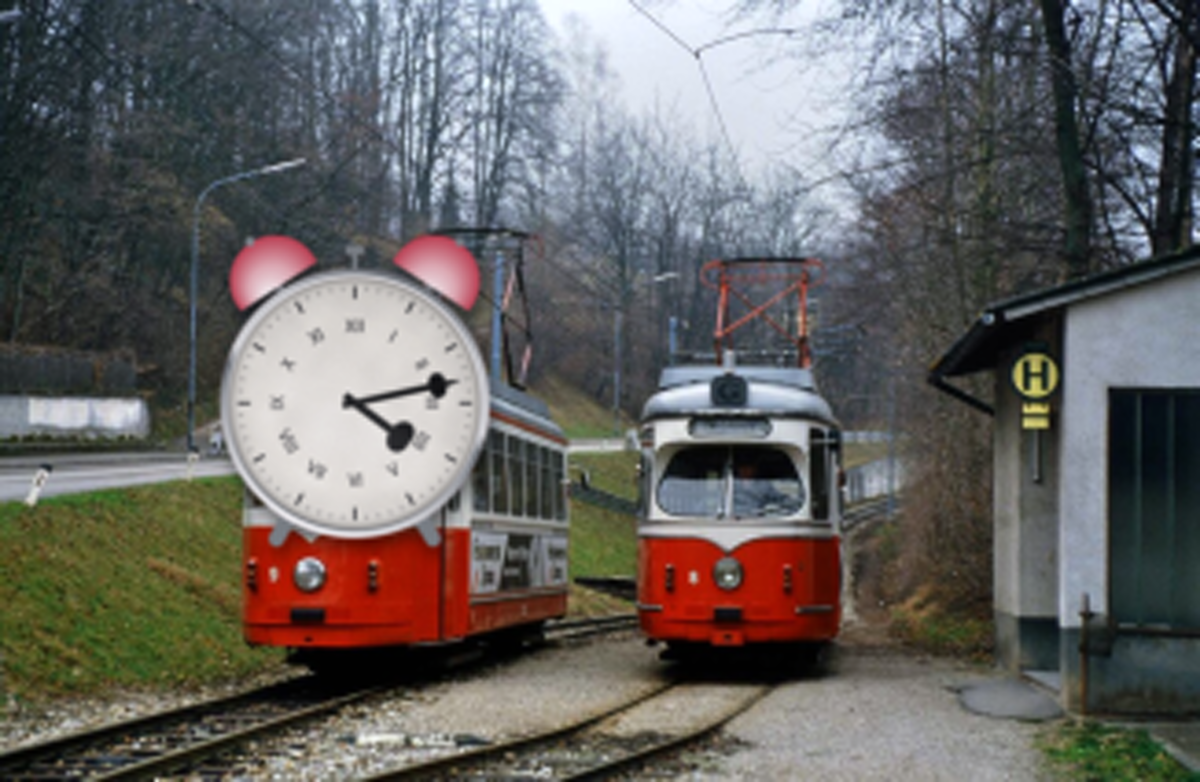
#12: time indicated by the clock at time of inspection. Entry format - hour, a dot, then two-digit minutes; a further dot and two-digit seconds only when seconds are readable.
4.13
